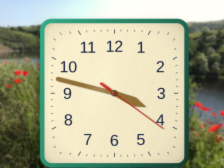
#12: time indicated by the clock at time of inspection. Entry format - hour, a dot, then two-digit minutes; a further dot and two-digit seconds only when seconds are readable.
3.47.21
